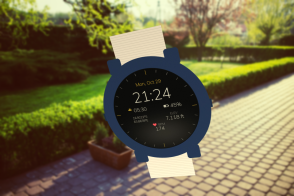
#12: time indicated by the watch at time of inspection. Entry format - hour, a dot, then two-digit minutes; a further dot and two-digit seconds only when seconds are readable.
21.24
